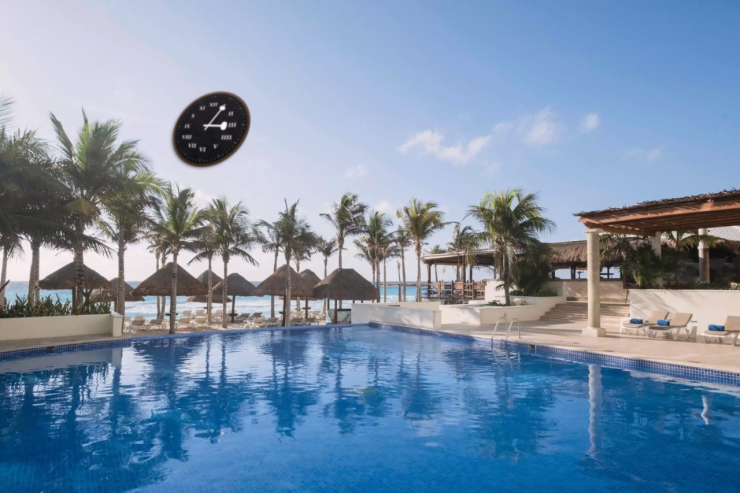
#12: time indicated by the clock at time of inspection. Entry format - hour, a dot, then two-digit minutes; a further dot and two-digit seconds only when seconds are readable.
3.05
